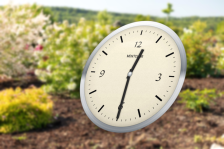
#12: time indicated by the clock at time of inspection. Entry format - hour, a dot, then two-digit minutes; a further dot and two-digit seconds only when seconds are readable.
12.30
